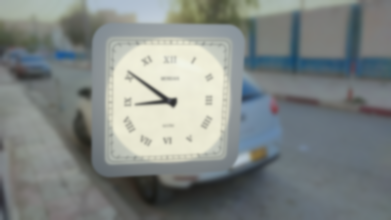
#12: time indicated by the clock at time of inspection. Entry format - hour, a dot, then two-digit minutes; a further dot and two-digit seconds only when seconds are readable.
8.51
